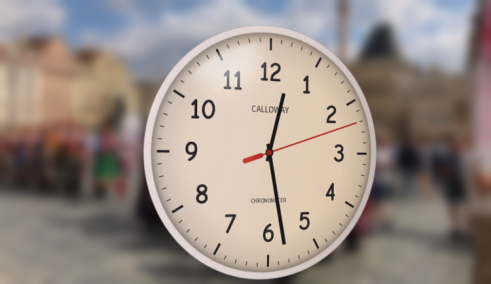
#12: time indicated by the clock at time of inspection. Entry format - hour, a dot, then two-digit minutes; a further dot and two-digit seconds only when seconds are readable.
12.28.12
